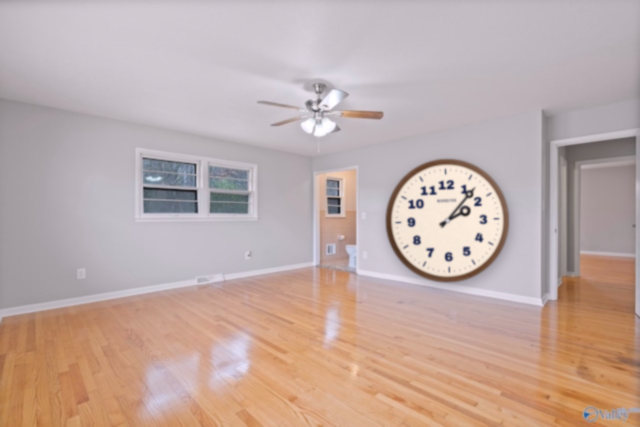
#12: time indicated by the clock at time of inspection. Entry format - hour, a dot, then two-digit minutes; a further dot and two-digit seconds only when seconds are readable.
2.07
